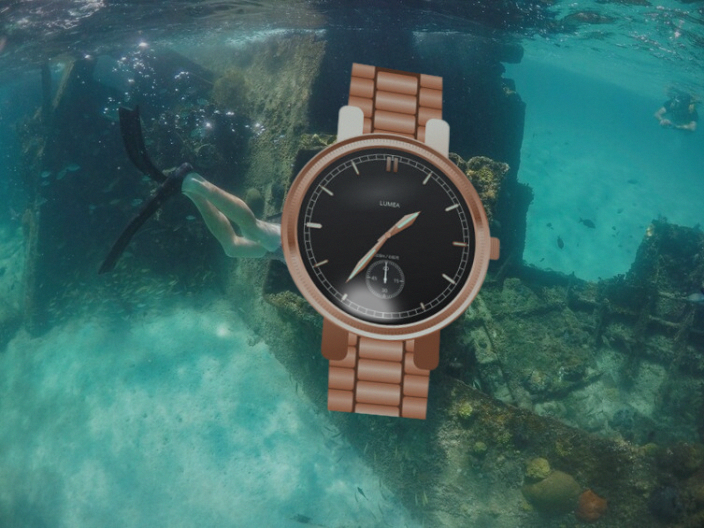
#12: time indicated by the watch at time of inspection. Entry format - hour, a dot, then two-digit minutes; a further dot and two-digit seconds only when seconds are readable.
1.36
